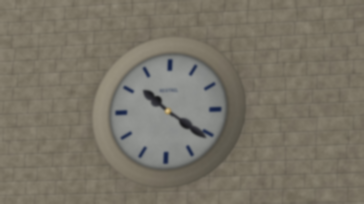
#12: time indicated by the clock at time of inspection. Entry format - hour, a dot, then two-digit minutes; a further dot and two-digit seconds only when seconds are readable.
10.21
